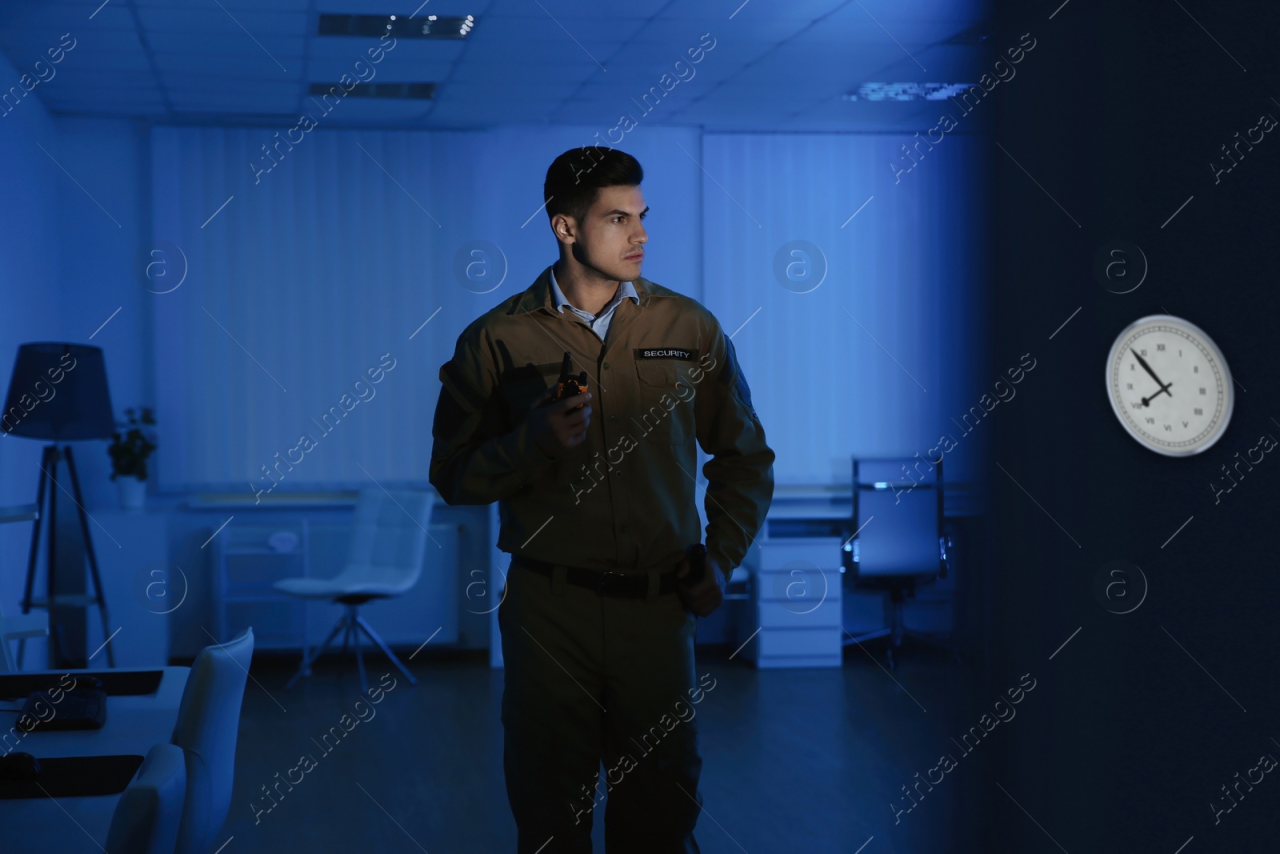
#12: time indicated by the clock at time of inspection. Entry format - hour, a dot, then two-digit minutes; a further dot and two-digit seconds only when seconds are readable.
7.53
